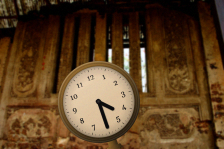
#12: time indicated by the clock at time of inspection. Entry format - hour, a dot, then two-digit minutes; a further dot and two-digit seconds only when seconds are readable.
4.30
